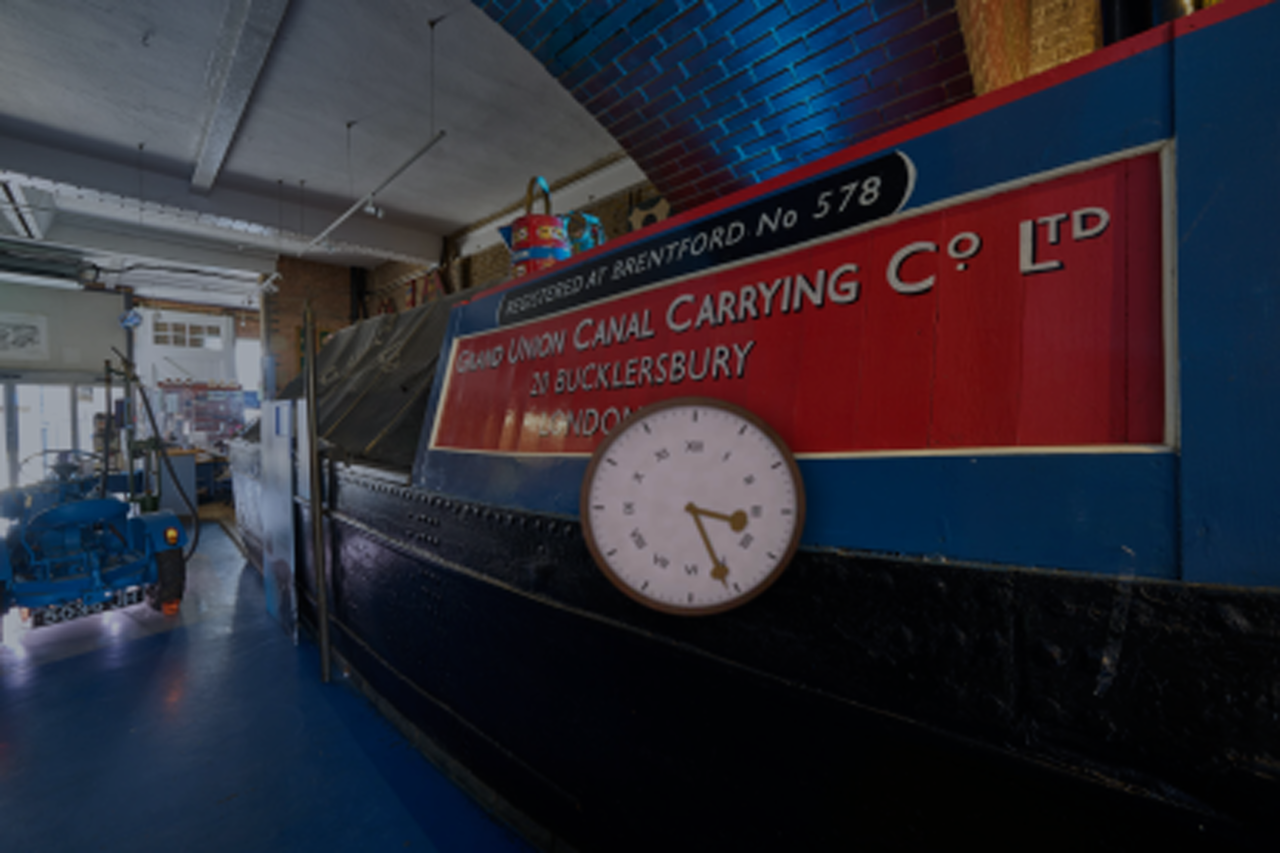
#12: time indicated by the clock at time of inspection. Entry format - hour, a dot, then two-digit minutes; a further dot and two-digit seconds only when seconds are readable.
3.26
